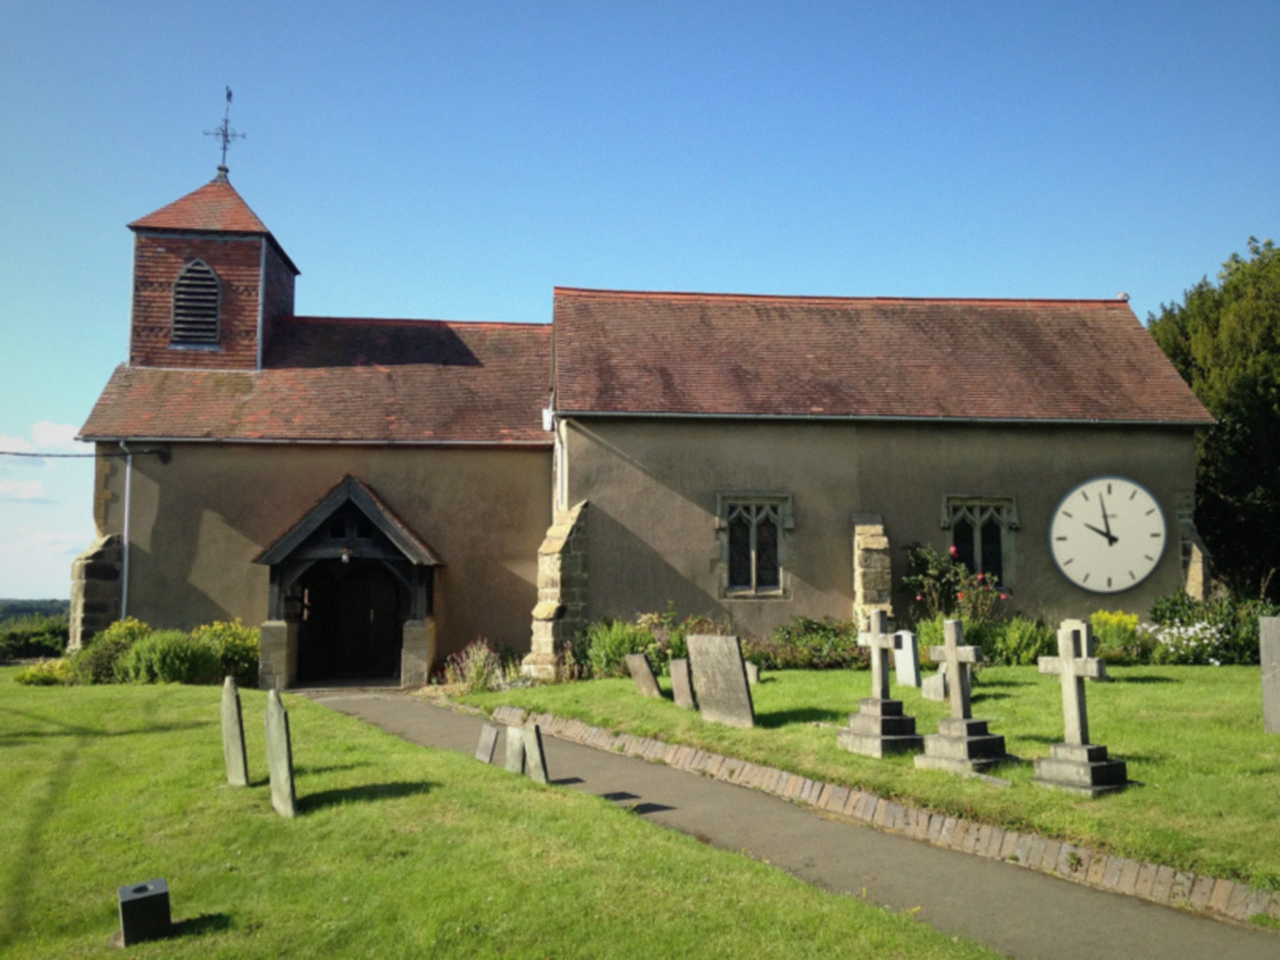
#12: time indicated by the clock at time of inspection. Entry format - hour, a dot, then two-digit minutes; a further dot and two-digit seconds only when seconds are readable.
9.58
